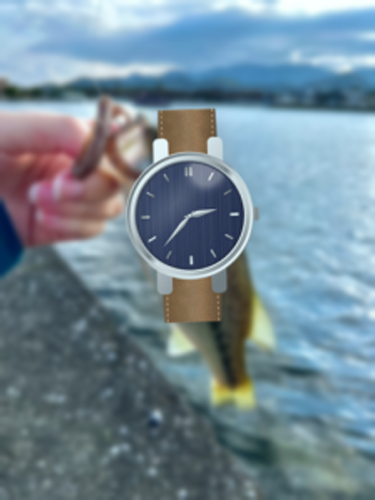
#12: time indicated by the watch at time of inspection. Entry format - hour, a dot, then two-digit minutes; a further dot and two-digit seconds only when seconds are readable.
2.37
